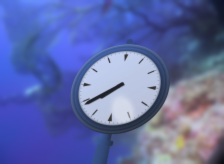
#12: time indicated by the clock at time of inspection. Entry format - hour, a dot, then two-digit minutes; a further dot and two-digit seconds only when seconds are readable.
7.39
